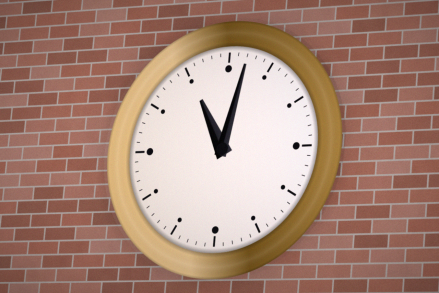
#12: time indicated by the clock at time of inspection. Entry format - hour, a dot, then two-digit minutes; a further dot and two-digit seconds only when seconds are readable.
11.02
